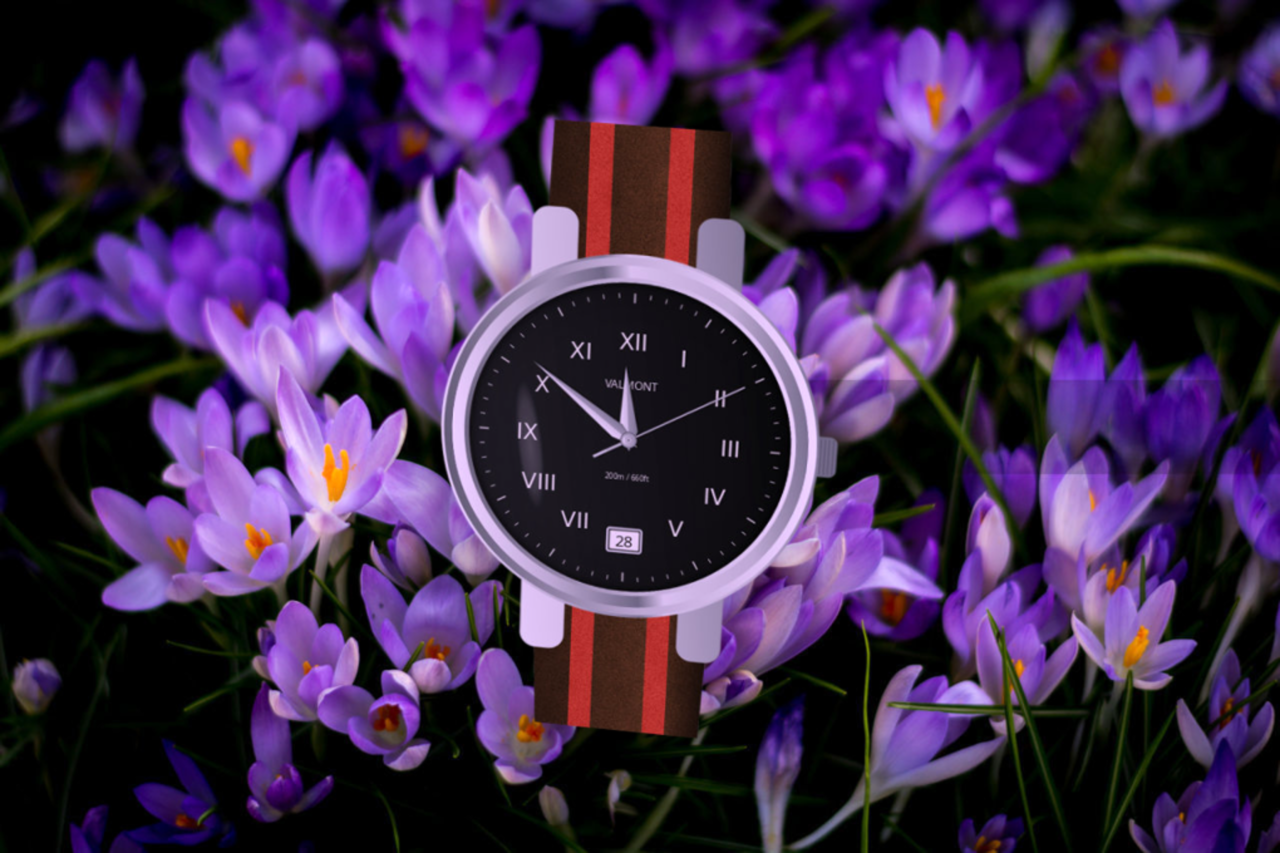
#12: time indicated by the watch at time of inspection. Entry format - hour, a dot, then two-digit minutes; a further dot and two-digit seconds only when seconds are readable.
11.51.10
